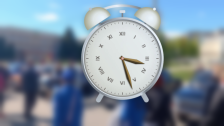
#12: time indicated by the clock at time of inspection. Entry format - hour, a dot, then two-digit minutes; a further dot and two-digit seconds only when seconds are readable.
3.27
